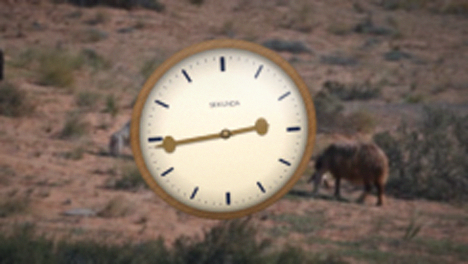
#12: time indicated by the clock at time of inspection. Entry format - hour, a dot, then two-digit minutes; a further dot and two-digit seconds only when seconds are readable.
2.44
